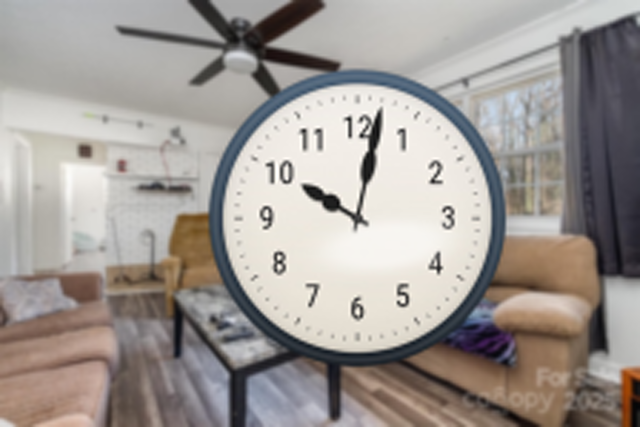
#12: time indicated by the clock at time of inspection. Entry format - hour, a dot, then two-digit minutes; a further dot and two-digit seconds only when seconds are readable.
10.02
